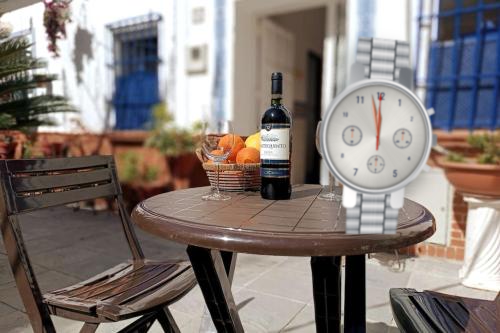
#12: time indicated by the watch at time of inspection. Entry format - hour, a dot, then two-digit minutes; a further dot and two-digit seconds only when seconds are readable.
11.58
